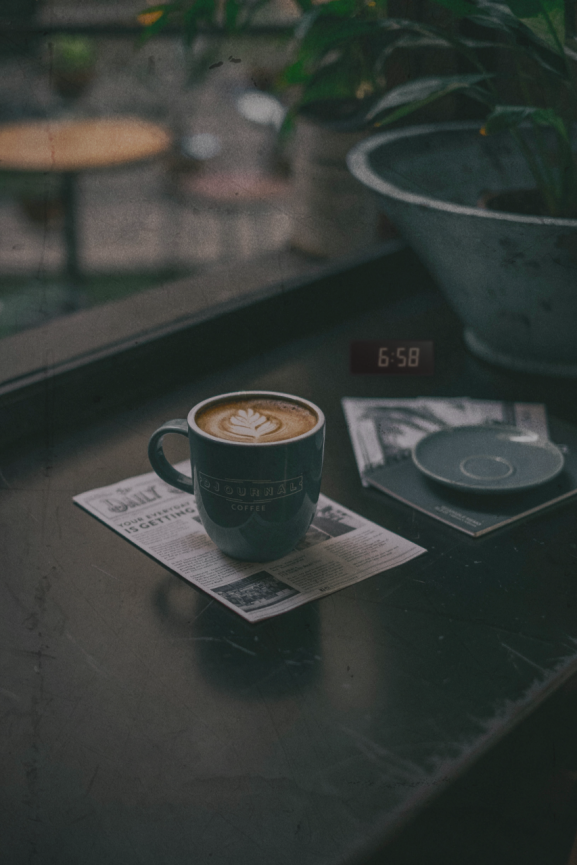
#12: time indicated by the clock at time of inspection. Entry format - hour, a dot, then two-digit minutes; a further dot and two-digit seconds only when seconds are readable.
6.58
